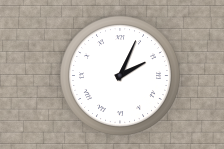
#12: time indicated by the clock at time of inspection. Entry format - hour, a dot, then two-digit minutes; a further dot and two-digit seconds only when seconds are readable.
2.04
